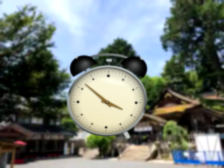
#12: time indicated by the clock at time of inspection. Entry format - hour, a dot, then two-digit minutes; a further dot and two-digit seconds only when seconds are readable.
3.52
